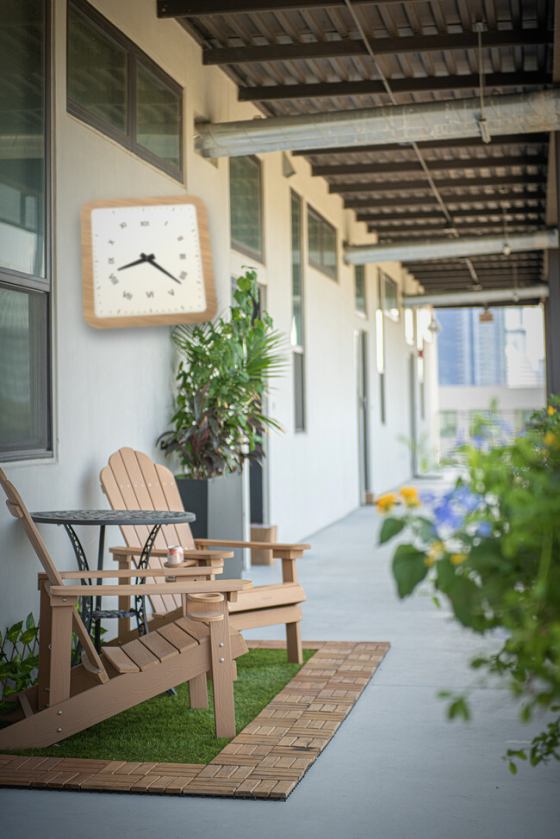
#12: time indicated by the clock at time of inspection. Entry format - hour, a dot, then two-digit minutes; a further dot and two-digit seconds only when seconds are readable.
8.22
